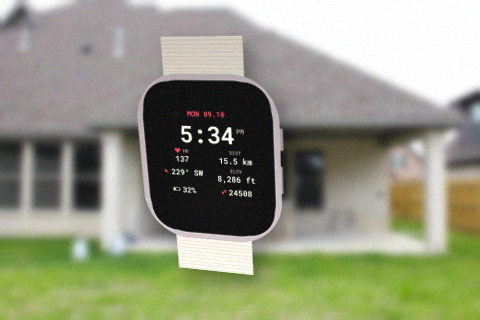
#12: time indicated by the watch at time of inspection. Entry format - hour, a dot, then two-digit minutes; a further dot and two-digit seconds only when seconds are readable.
5.34
